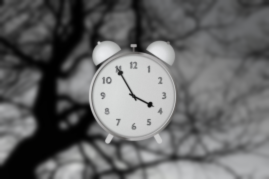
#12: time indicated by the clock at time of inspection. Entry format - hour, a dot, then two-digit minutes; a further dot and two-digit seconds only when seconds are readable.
3.55
